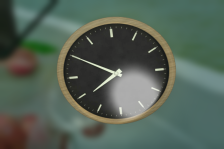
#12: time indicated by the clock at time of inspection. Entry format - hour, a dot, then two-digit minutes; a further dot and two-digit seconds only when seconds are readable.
7.50
